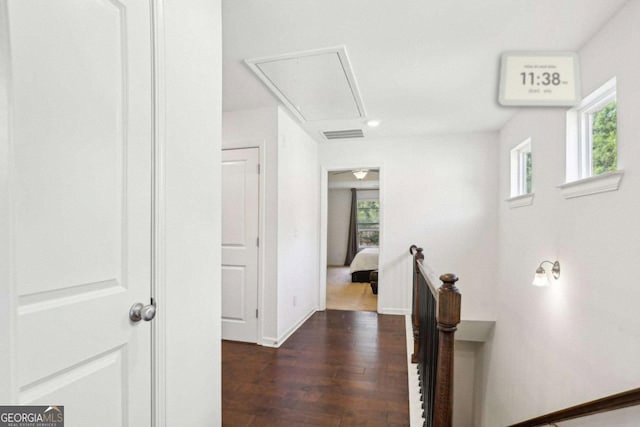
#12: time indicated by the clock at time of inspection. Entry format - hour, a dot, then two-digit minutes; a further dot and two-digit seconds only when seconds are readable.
11.38
